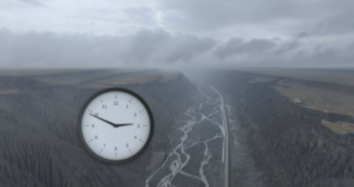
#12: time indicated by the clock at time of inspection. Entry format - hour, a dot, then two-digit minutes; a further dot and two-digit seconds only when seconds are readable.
2.49
